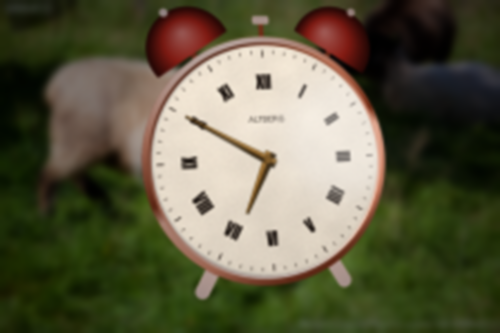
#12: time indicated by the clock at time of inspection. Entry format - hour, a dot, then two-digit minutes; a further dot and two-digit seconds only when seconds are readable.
6.50
